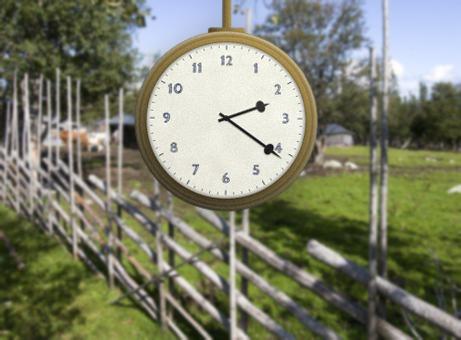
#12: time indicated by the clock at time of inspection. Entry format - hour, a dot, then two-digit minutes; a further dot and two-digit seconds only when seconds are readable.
2.21
